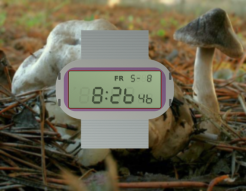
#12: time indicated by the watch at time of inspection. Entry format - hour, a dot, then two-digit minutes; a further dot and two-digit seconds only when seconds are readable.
8.26.46
